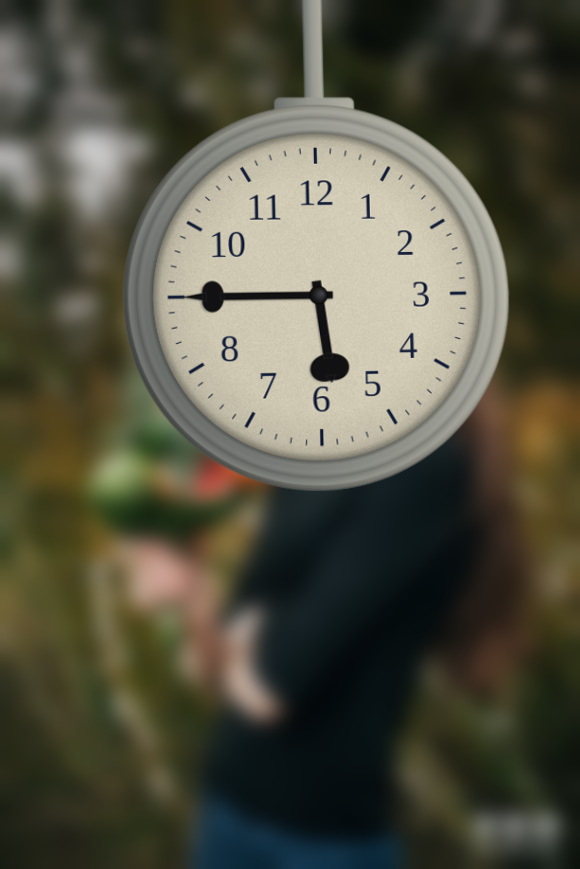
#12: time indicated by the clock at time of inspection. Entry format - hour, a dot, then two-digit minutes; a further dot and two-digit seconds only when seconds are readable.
5.45
